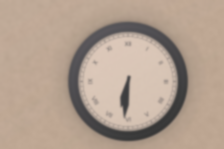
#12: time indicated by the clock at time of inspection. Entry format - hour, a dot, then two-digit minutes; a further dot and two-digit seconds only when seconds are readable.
6.31
